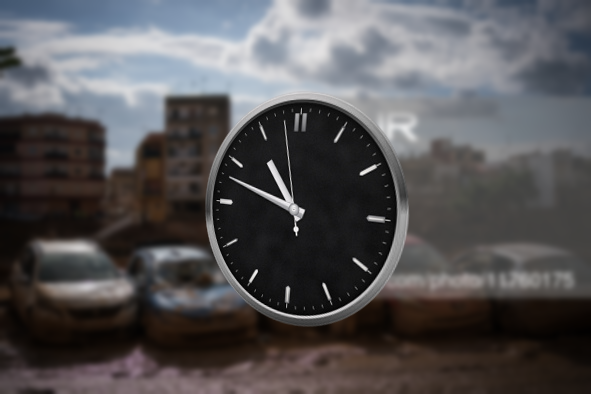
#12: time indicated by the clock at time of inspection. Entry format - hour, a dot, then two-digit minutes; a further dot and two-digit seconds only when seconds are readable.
10.47.58
